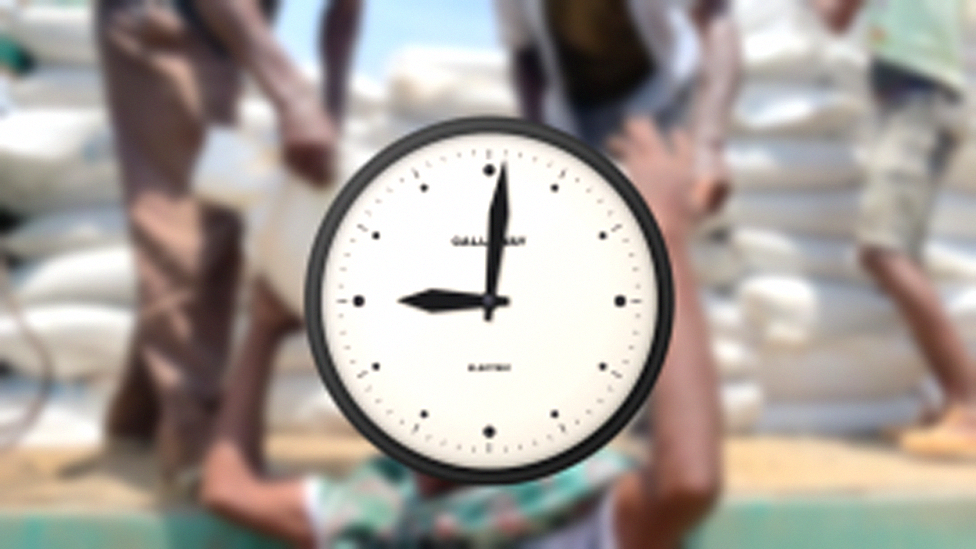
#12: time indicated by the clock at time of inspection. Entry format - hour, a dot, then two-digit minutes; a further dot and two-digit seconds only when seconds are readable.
9.01
